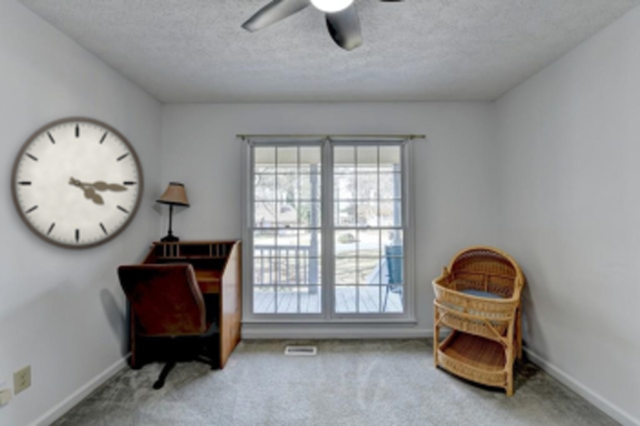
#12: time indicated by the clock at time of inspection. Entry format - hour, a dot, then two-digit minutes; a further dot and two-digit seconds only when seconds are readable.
4.16
